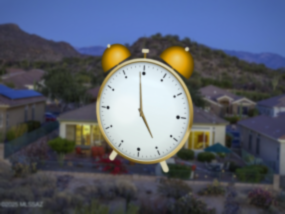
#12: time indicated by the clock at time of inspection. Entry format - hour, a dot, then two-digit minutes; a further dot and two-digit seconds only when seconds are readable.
4.59
